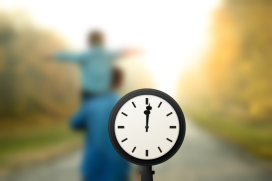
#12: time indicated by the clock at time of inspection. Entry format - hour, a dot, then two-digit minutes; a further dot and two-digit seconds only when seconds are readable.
12.01
